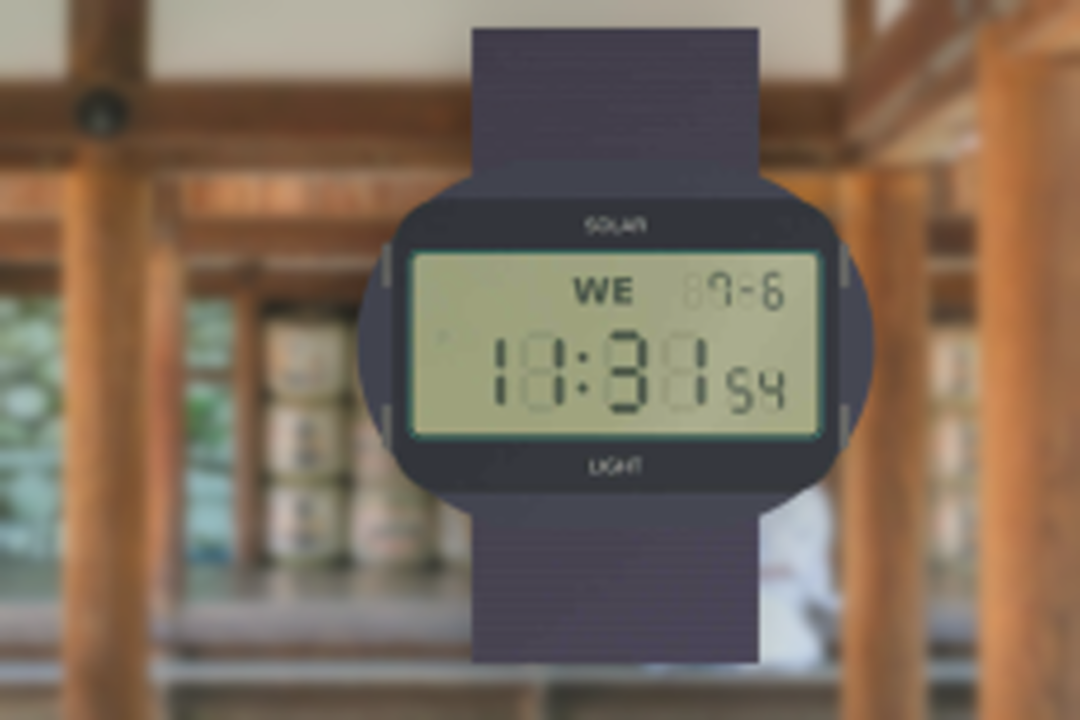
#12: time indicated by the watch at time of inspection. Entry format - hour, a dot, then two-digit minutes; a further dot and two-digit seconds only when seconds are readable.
11.31.54
